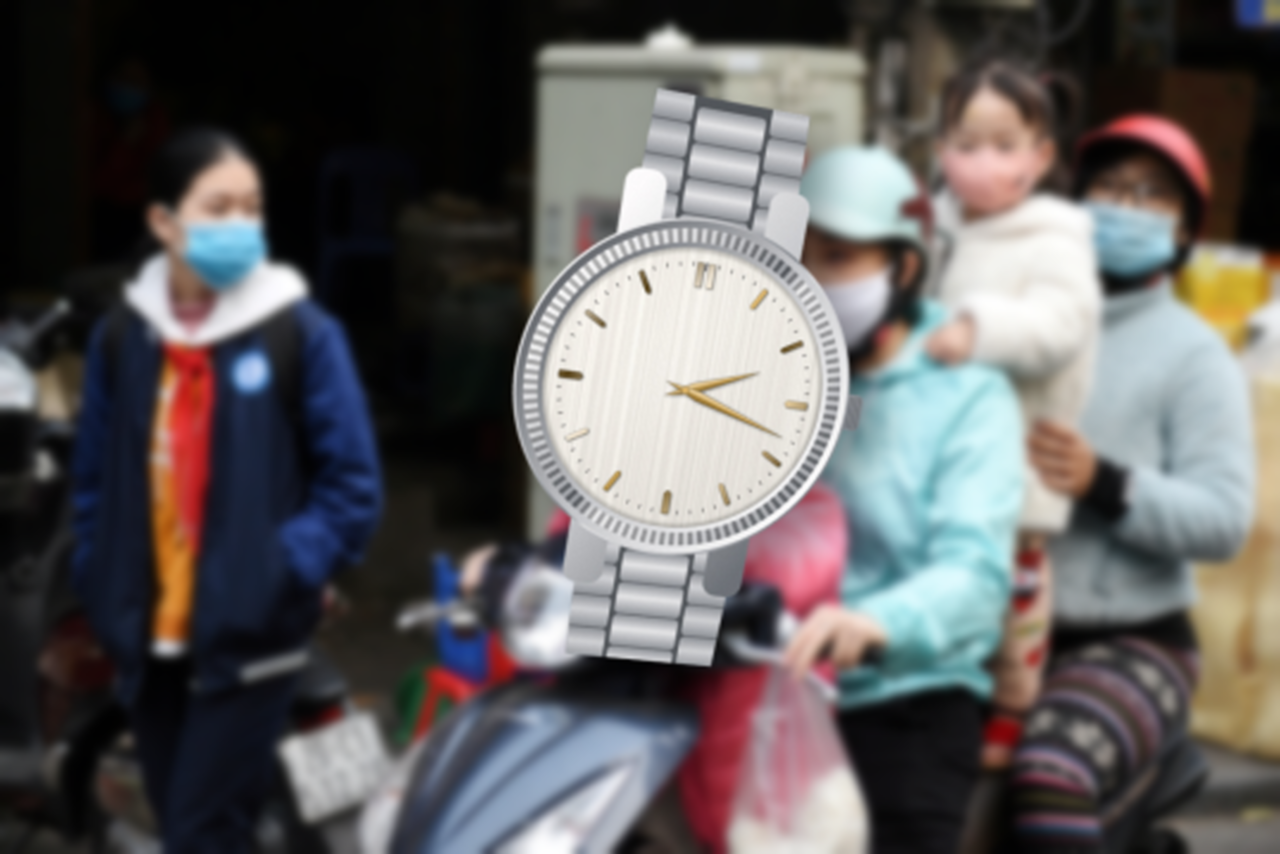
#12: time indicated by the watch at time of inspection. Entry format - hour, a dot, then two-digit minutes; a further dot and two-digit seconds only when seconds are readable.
2.18
